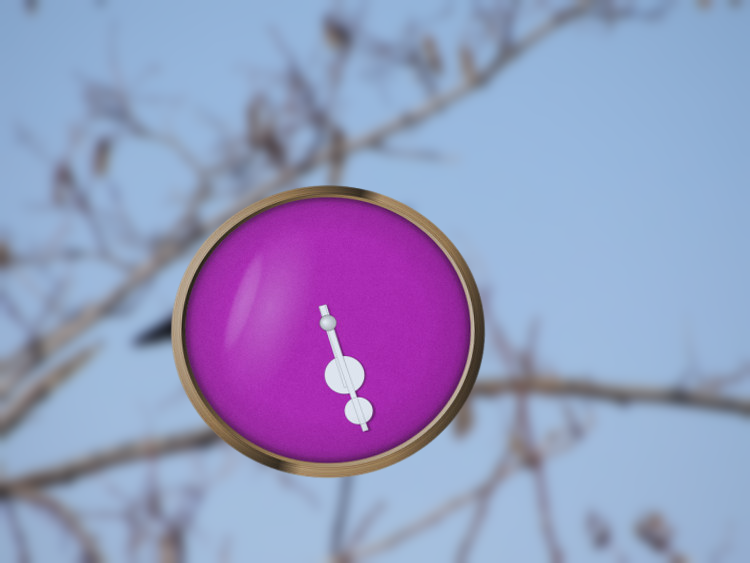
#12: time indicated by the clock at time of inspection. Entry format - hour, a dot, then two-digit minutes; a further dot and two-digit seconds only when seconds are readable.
5.27
